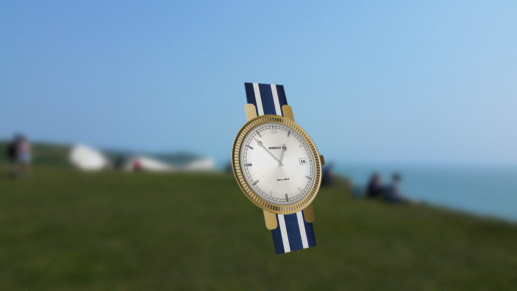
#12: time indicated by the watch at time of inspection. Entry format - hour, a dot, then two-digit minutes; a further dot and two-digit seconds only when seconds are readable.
12.53
